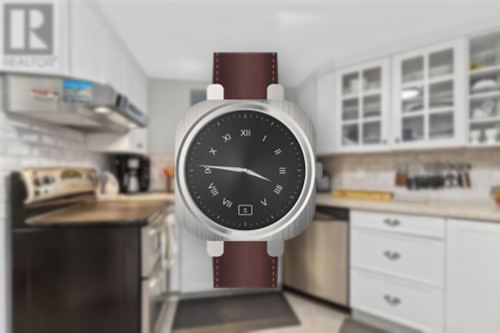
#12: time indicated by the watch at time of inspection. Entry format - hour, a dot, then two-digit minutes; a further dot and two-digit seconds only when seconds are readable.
3.46
